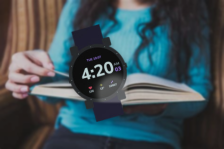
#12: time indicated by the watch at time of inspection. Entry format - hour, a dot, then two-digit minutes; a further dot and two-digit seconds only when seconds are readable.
4.20
